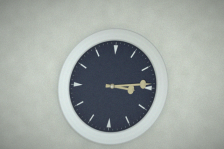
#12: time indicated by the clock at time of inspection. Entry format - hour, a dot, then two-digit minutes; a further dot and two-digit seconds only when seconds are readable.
3.14
